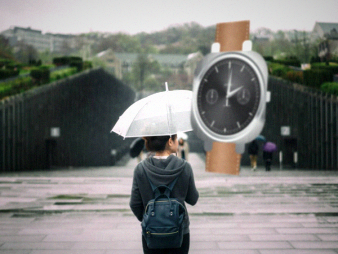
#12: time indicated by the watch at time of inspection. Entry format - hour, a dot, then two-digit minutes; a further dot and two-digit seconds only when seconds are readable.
2.01
